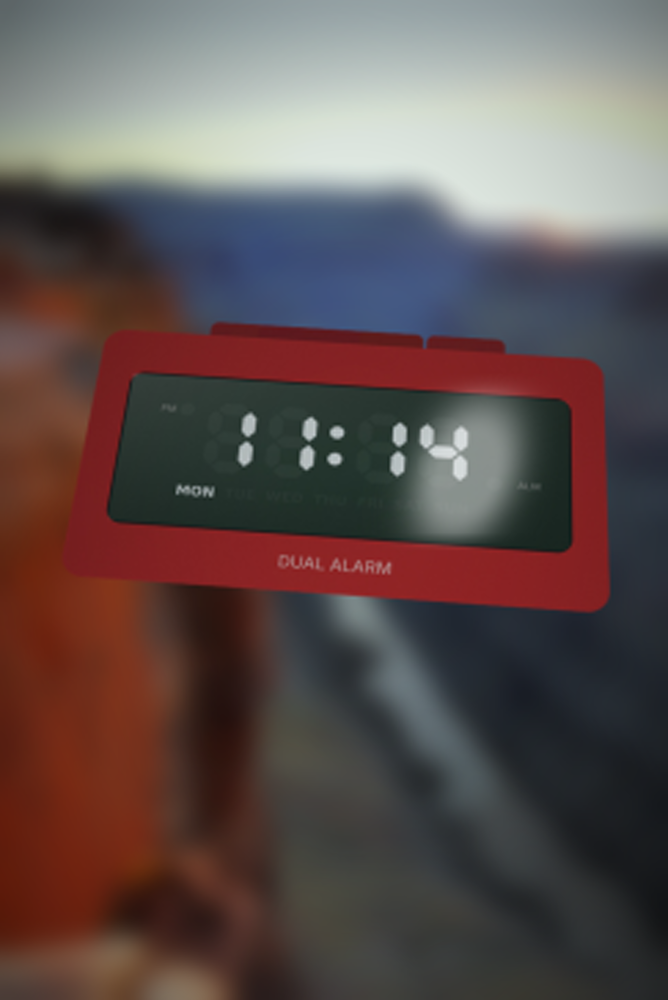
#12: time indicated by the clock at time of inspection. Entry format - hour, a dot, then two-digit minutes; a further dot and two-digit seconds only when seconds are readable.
11.14
